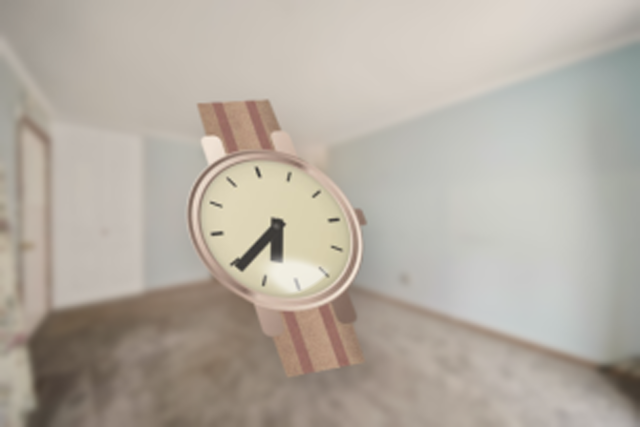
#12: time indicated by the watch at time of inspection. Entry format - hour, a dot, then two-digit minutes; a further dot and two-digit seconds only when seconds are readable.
6.39
